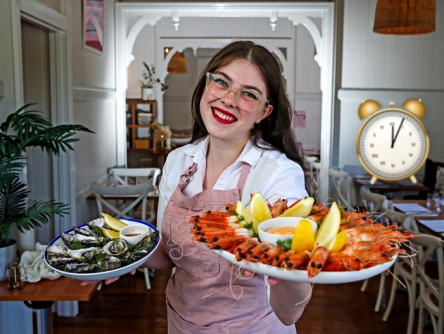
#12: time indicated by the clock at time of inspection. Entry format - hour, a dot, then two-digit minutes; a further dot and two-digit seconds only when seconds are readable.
12.04
